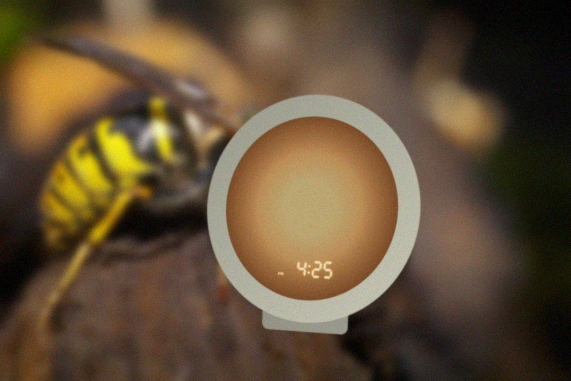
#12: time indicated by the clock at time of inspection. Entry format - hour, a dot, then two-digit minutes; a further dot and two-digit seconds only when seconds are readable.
4.25
